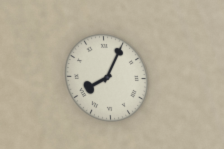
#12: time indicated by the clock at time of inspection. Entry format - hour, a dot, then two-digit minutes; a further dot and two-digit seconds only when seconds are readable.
8.05
